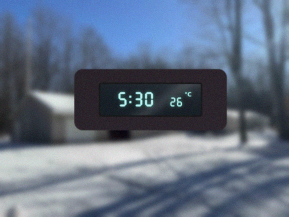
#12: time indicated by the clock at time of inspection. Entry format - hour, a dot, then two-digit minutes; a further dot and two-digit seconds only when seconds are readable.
5.30
